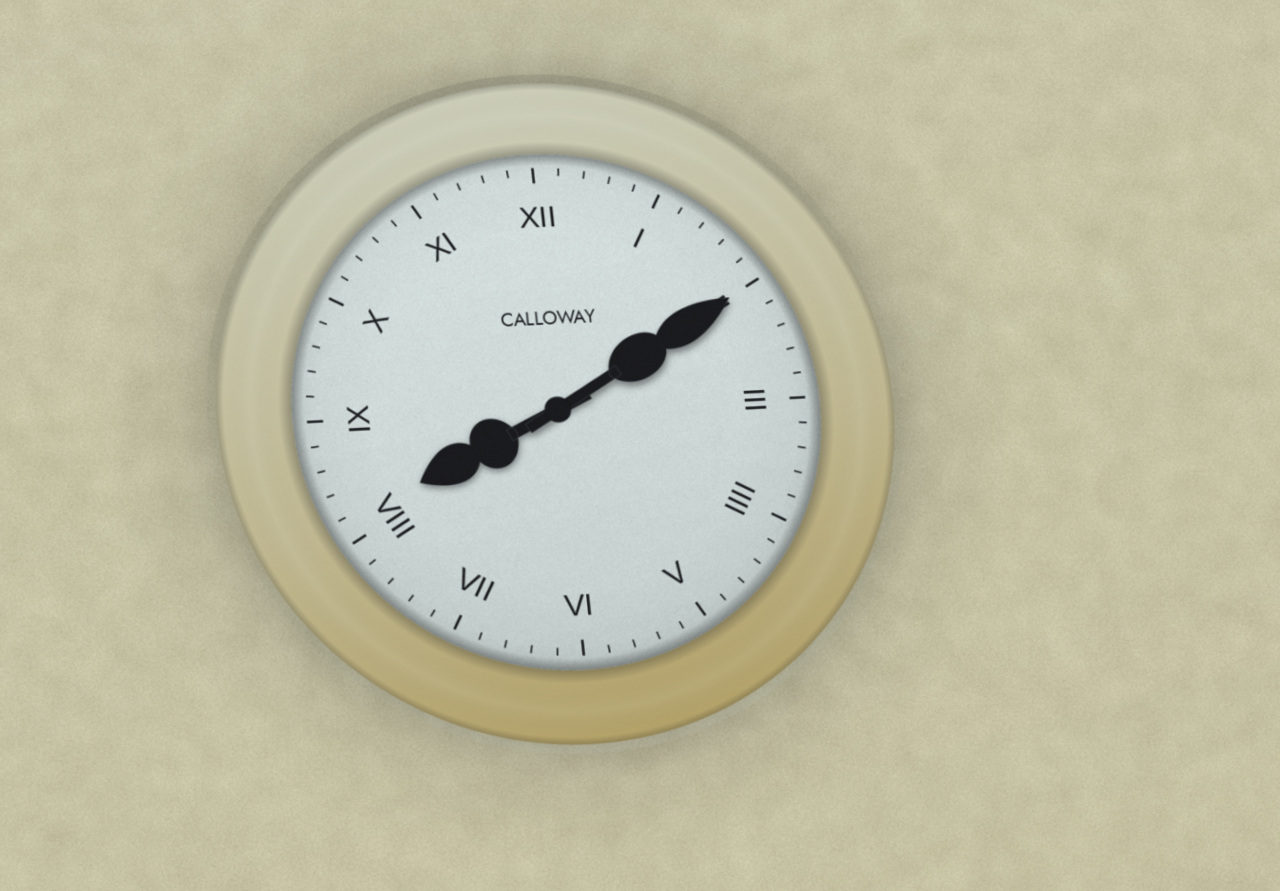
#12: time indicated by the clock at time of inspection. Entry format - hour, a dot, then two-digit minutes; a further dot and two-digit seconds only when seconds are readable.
8.10
